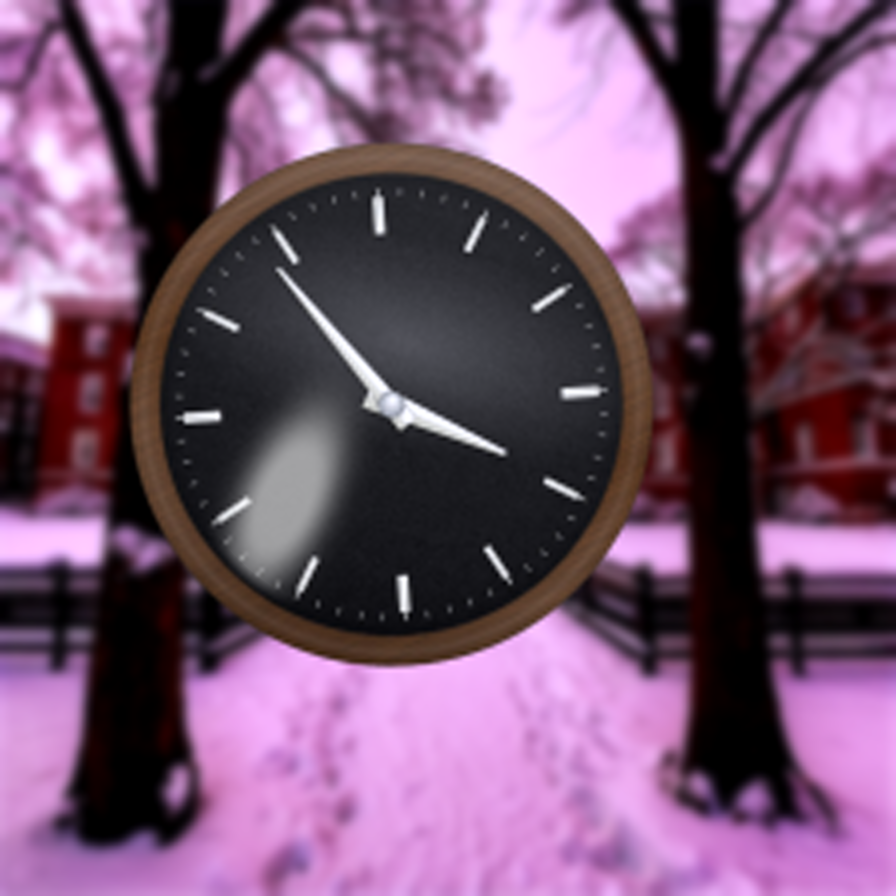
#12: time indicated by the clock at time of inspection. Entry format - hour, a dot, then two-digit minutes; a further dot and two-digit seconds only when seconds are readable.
3.54
